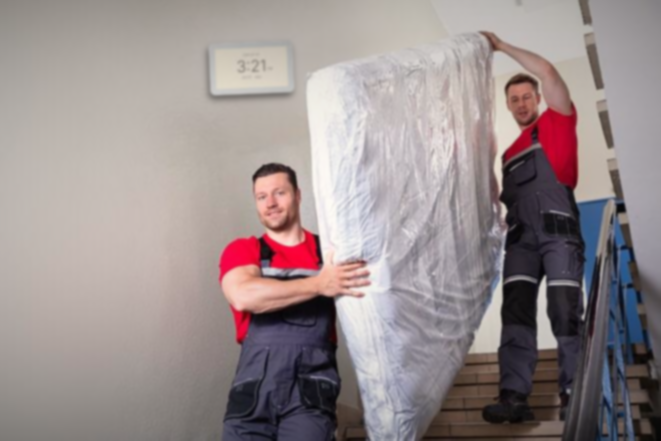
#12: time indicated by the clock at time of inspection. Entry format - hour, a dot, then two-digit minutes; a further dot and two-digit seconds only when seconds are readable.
3.21
